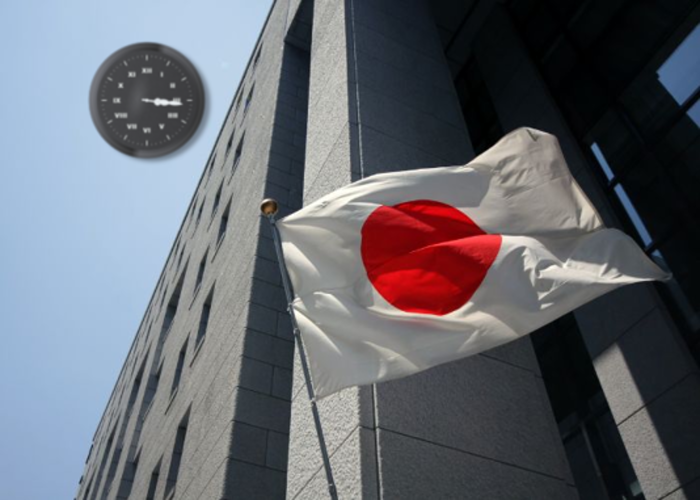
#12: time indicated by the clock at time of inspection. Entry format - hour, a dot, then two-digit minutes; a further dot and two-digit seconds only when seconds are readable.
3.16
